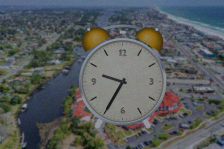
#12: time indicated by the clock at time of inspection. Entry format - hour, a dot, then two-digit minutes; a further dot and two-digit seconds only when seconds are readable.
9.35
